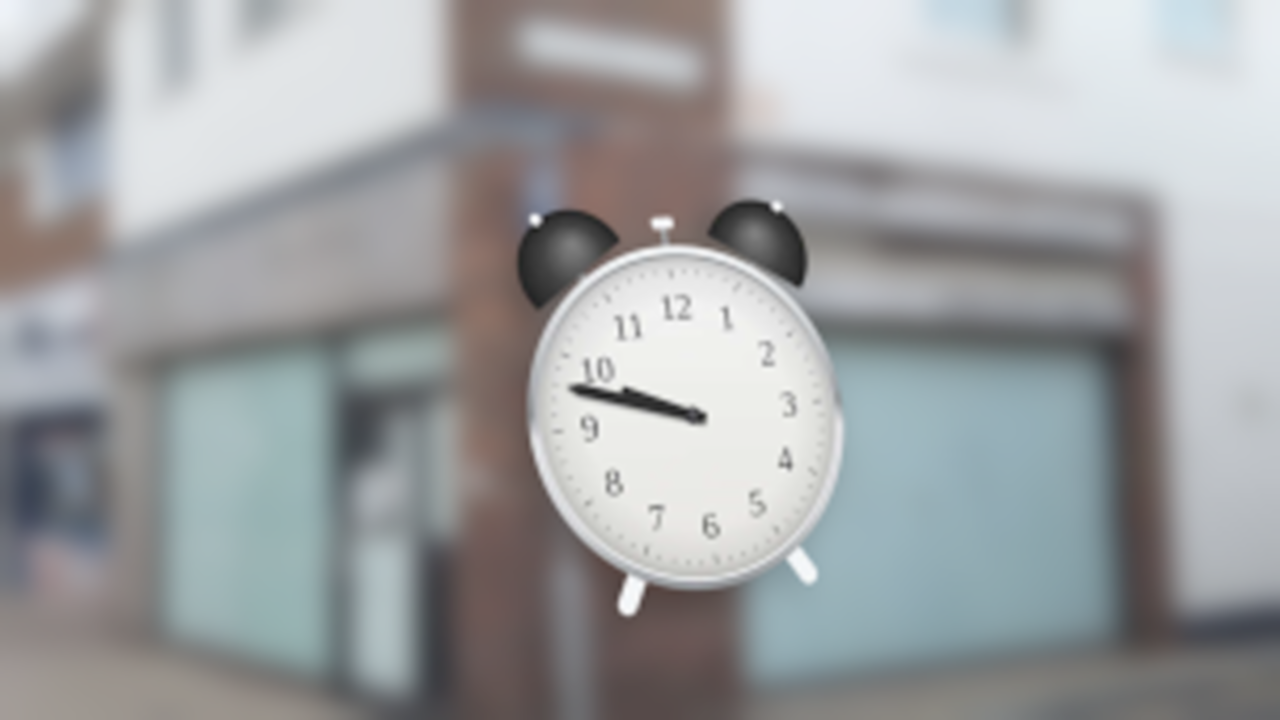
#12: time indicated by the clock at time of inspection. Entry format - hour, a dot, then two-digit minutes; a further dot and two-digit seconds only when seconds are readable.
9.48
